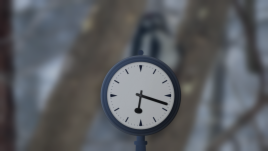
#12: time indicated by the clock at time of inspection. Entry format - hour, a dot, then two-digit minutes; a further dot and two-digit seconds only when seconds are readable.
6.18
